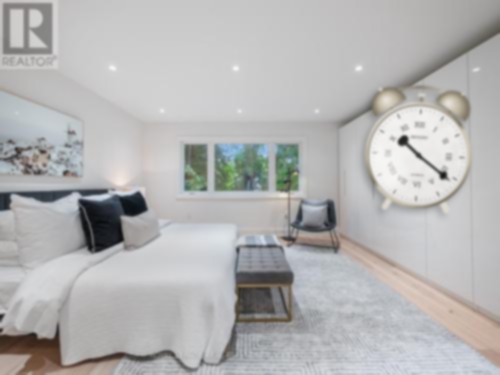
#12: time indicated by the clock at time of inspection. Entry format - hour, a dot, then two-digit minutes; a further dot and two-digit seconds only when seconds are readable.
10.21
